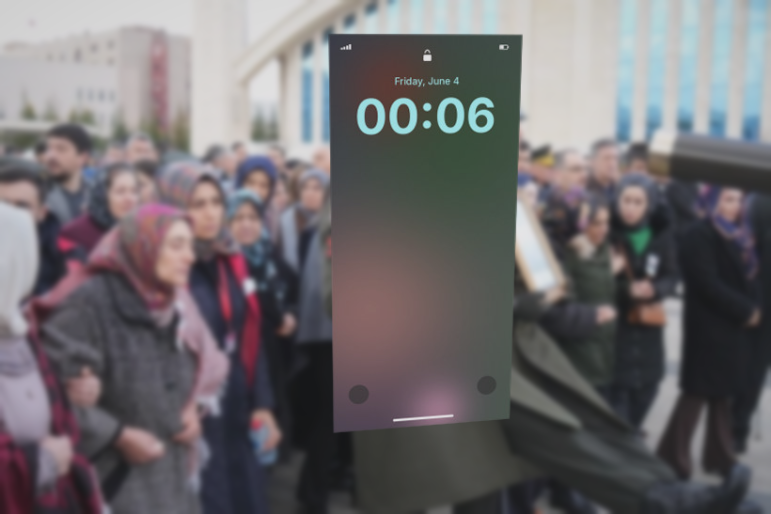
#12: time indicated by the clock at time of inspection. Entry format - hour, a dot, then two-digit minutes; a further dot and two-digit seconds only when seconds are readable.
0.06
